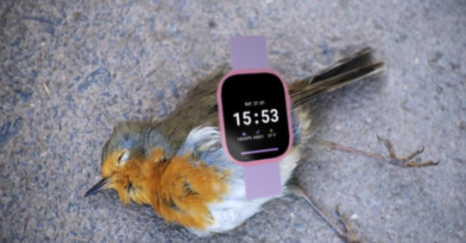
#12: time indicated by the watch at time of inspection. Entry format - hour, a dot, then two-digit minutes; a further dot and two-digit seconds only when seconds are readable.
15.53
